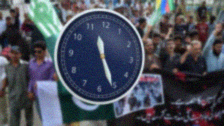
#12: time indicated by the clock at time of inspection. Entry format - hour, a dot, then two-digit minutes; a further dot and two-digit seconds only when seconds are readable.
11.26
